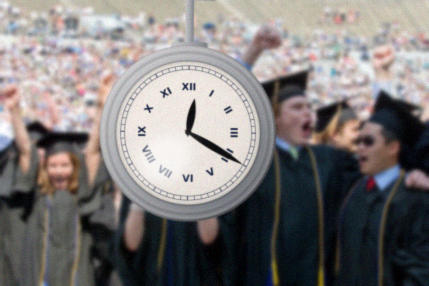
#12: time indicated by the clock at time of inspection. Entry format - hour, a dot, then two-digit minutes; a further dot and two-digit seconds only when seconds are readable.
12.20
